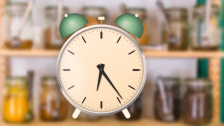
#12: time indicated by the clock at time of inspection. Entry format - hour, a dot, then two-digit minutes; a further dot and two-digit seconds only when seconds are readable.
6.24
